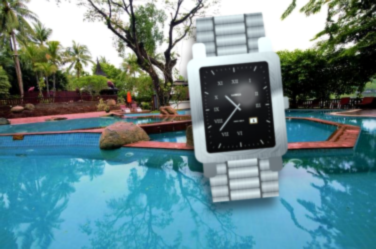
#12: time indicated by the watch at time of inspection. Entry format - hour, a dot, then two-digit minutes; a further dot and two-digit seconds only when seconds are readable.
10.37
